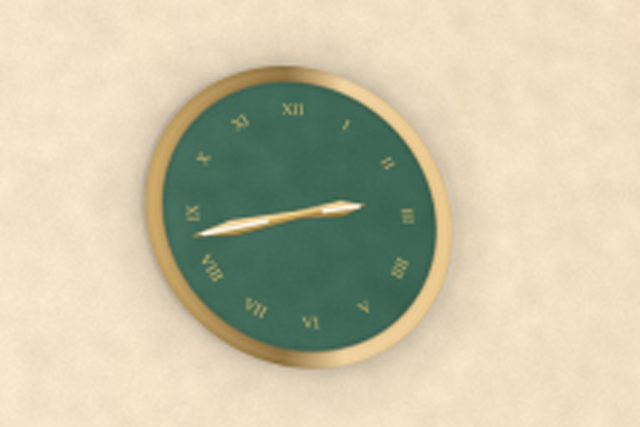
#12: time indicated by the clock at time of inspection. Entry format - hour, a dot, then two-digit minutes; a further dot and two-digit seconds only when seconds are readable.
2.43
